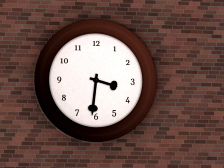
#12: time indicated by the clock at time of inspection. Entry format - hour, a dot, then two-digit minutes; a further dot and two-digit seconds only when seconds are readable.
3.31
